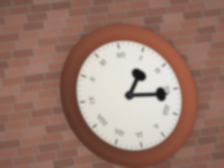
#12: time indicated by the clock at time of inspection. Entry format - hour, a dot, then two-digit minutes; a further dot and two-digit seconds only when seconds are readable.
1.16
